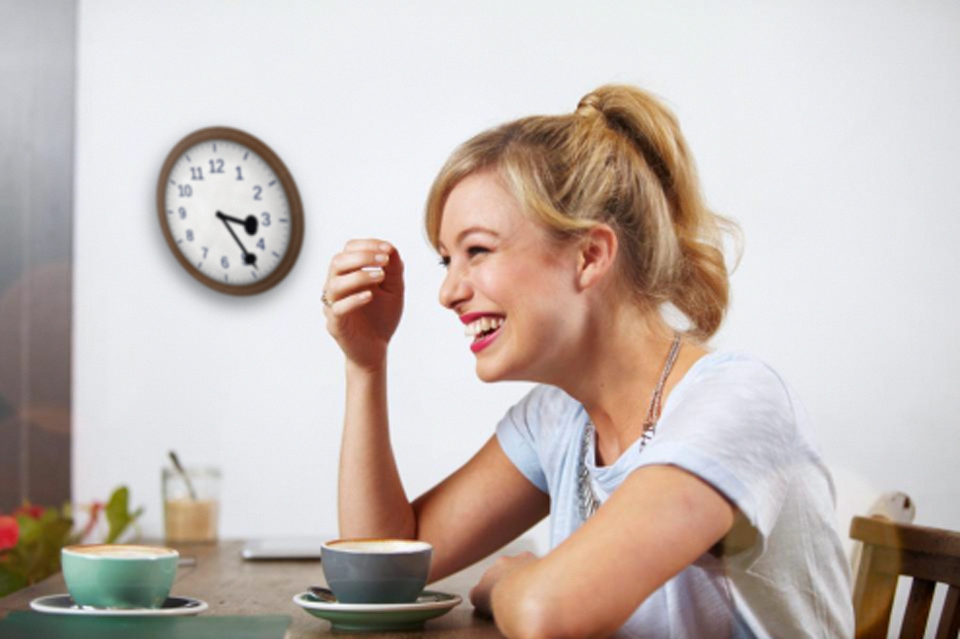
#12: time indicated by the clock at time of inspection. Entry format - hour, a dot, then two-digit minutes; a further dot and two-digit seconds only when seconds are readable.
3.24
